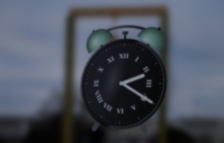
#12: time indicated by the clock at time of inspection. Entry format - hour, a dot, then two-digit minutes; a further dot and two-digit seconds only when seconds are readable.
2.20
